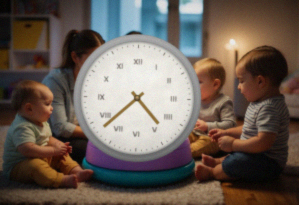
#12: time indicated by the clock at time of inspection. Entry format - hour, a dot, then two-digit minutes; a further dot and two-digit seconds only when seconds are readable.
4.38
